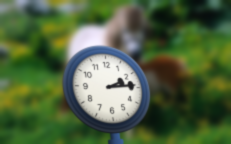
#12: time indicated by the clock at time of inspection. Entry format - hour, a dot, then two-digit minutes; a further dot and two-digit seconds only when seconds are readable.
2.14
